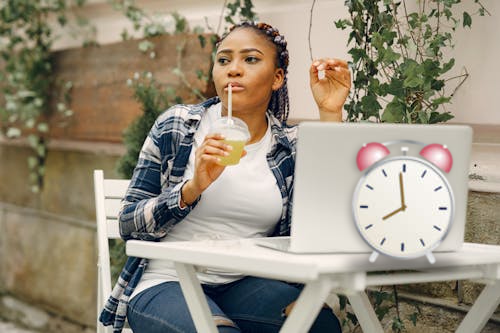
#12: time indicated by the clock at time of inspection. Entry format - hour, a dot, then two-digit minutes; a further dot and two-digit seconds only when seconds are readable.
7.59
